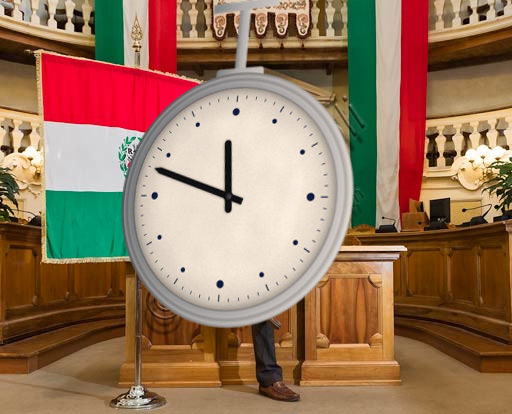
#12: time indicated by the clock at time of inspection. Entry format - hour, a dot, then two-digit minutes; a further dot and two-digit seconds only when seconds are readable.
11.48
